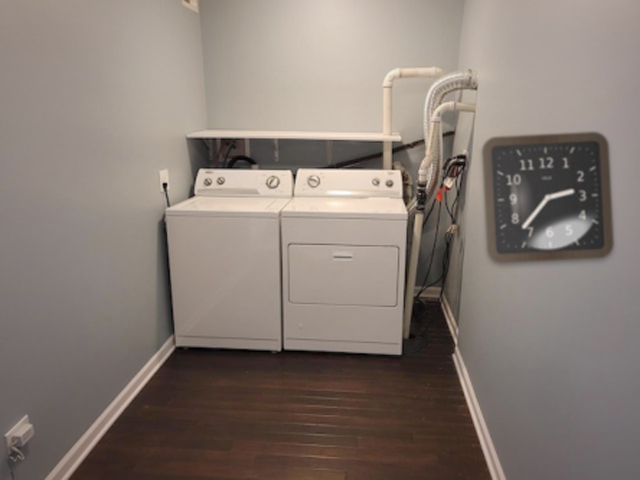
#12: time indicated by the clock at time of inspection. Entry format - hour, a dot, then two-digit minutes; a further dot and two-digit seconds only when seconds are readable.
2.37
